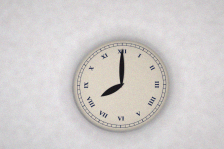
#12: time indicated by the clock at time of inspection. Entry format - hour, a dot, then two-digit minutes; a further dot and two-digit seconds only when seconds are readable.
8.00
